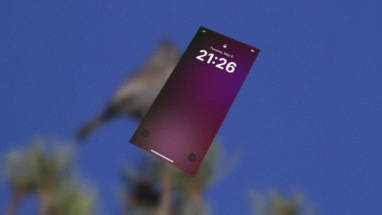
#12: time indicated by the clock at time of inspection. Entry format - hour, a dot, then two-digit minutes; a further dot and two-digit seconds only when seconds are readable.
21.26
